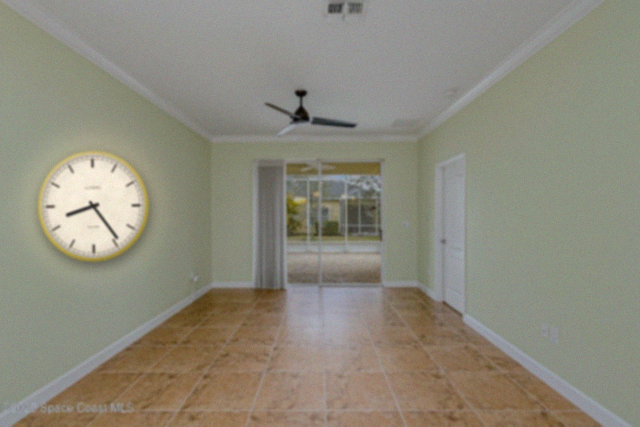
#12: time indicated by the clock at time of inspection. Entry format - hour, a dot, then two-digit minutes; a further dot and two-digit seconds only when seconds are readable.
8.24
